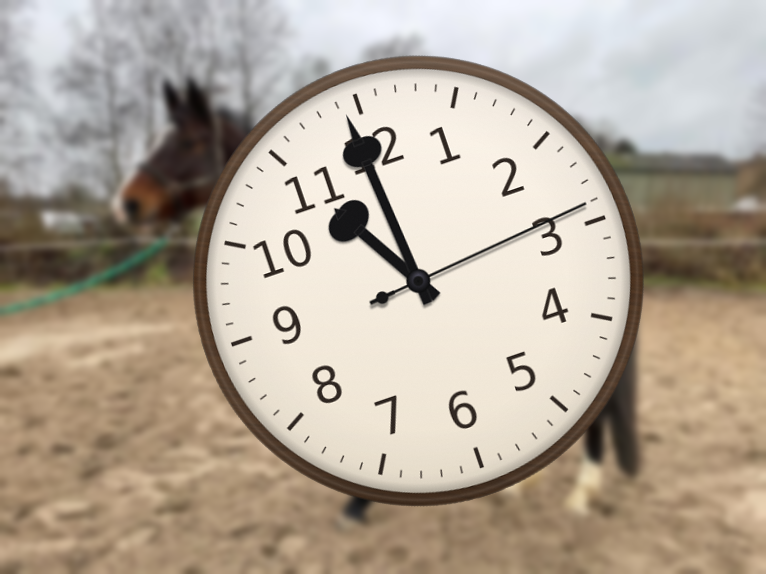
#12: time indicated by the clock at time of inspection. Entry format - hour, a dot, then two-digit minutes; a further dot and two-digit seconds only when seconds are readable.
10.59.14
